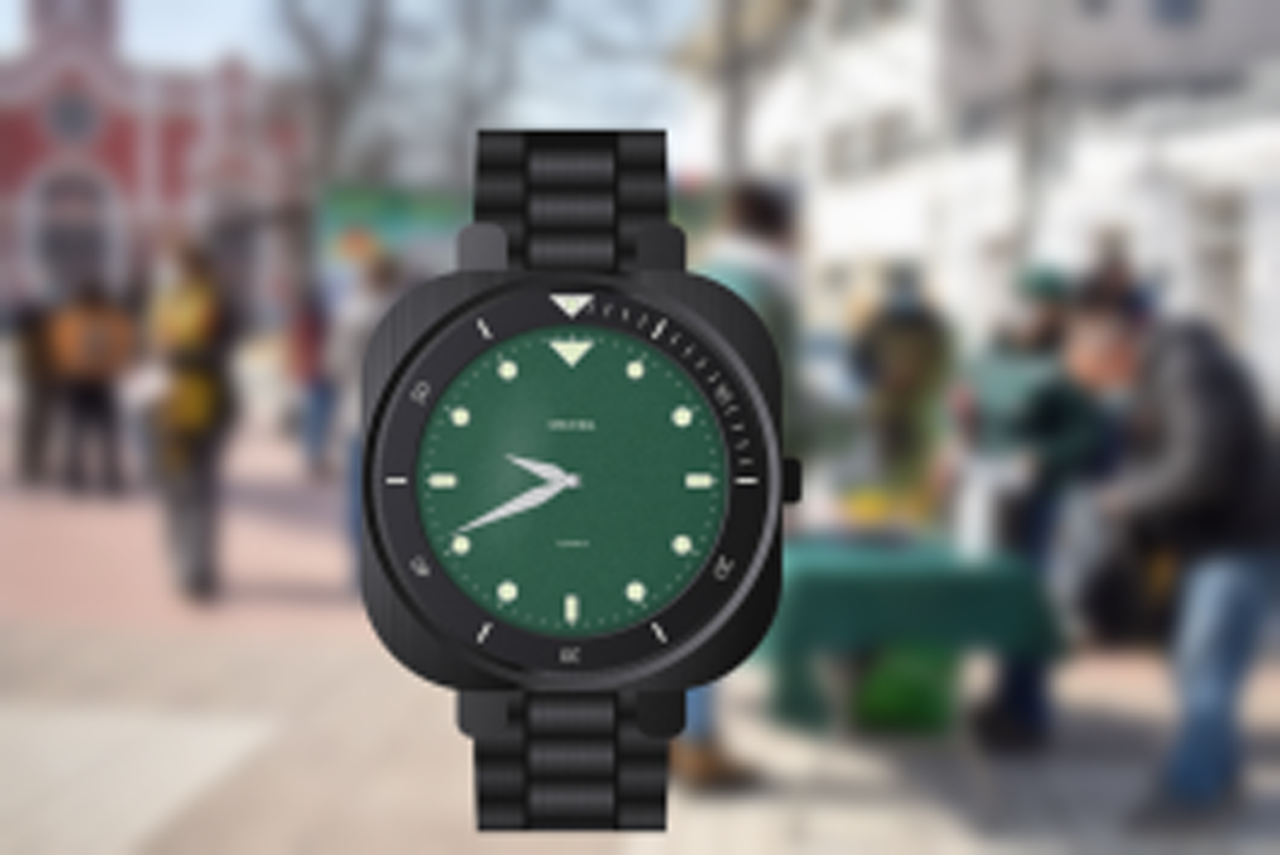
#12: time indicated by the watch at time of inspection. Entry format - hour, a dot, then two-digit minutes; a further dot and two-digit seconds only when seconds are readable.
9.41
